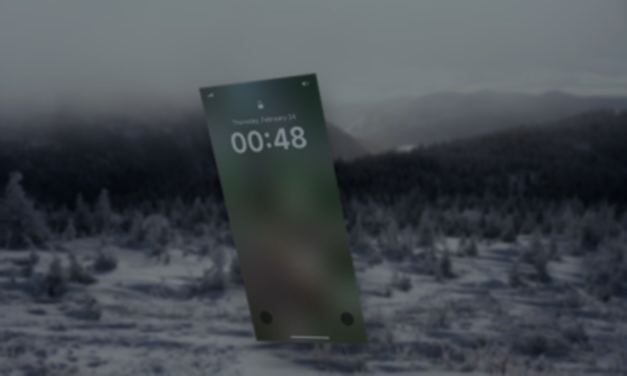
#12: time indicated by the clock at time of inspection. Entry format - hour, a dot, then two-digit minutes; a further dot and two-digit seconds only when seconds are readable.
0.48
